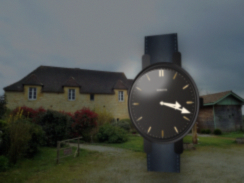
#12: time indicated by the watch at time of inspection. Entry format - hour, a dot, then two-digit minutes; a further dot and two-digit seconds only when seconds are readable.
3.18
